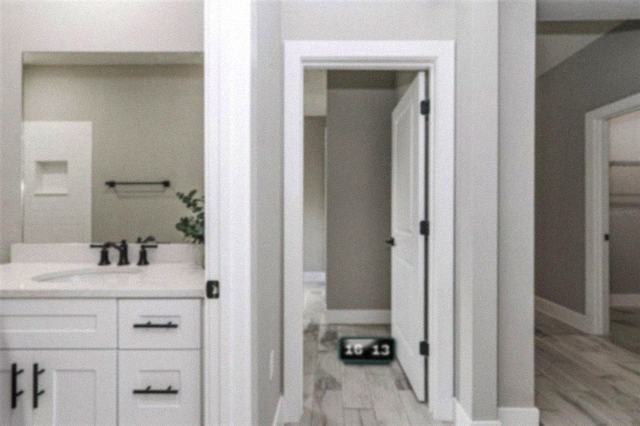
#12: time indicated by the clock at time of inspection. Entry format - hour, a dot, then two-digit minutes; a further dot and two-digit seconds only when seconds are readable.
16.13
